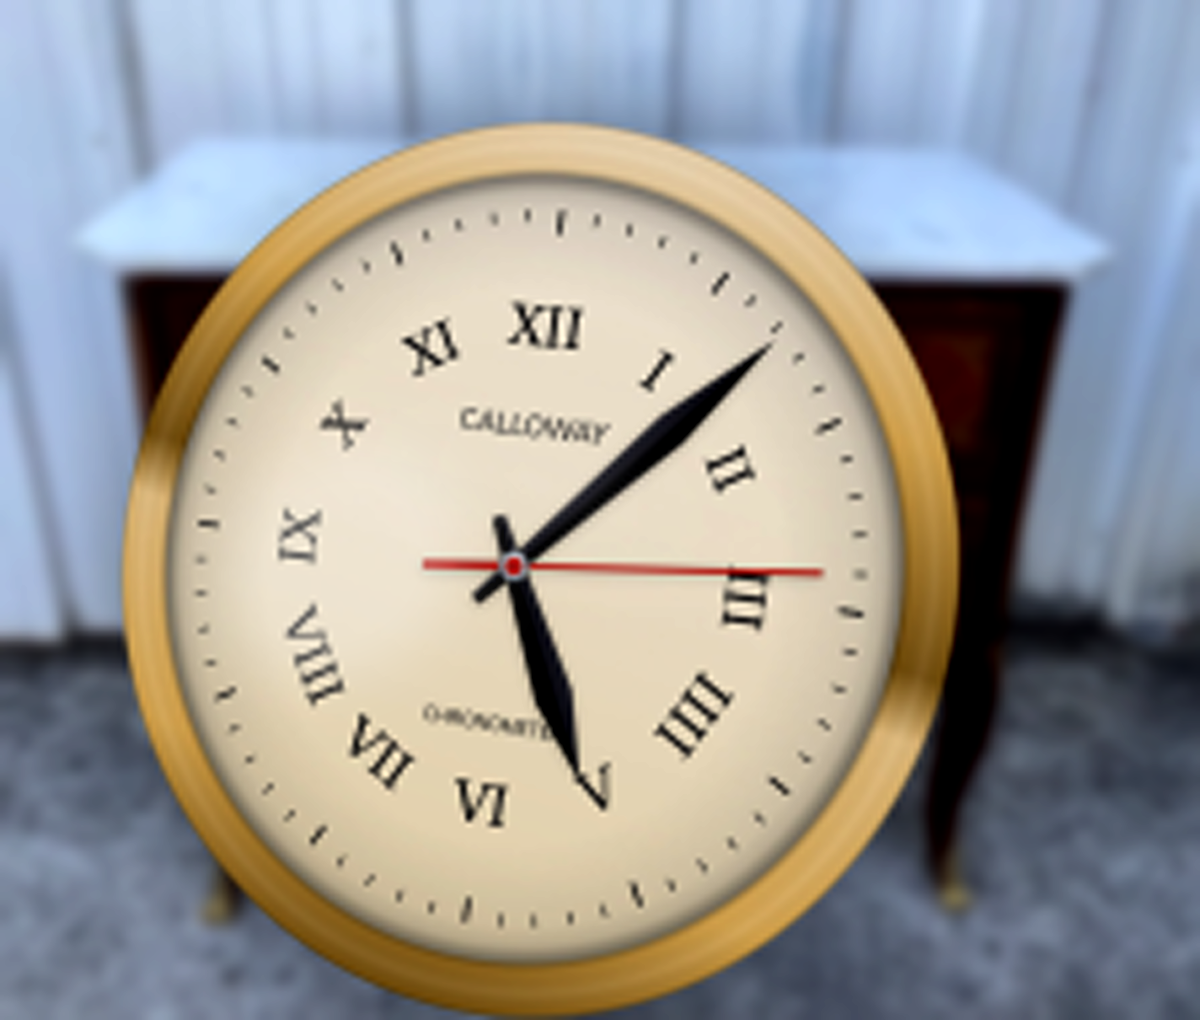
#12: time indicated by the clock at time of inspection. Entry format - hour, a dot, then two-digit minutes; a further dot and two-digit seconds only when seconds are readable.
5.07.14
